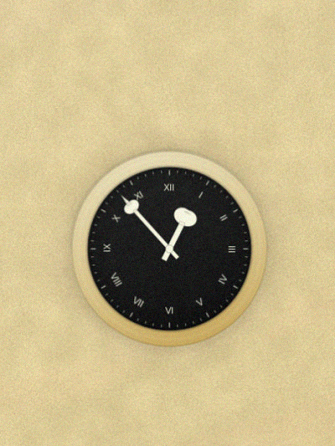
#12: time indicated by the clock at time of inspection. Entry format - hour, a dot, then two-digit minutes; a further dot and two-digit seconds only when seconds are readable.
12.53
